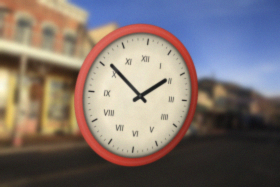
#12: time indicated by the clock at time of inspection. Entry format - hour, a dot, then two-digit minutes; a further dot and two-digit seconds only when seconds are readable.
1.51
